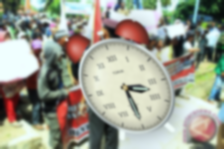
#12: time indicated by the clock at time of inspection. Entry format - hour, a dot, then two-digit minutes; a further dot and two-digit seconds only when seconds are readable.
3.30
